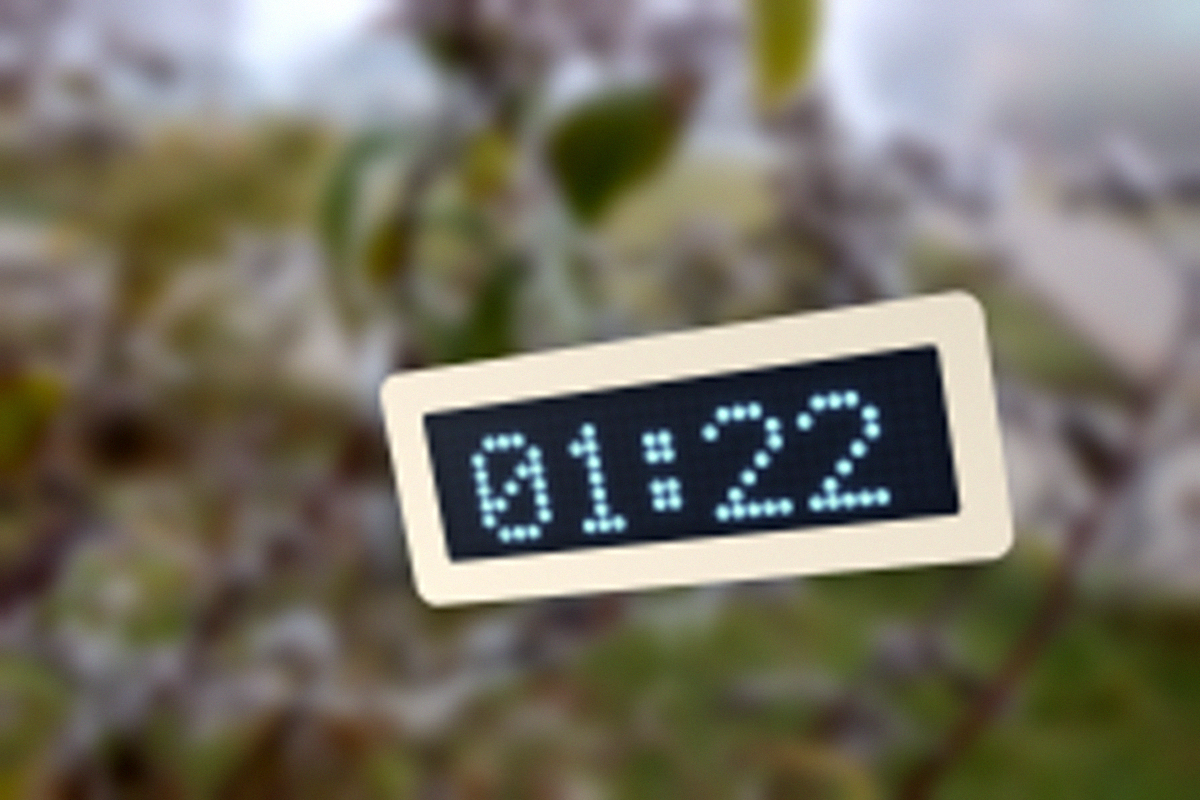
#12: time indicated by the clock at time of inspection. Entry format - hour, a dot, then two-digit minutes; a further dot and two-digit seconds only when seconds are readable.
1.22
